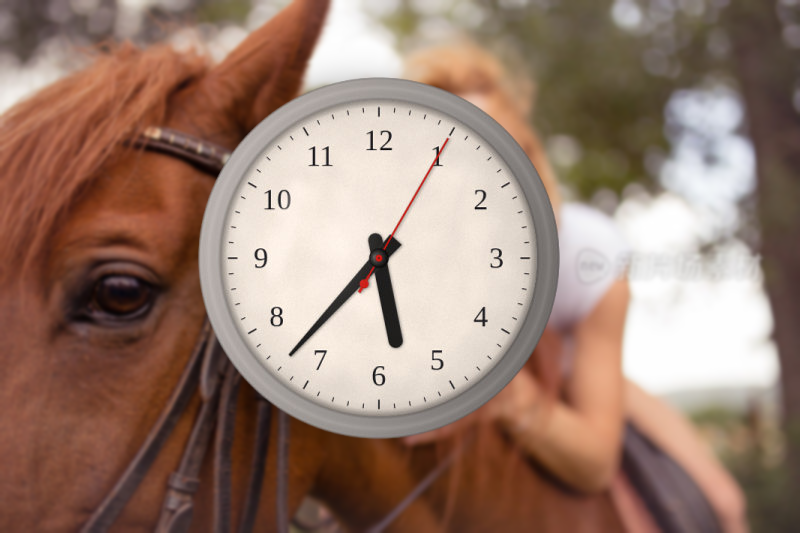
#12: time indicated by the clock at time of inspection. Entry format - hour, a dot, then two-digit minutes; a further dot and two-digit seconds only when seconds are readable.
5.37.05
